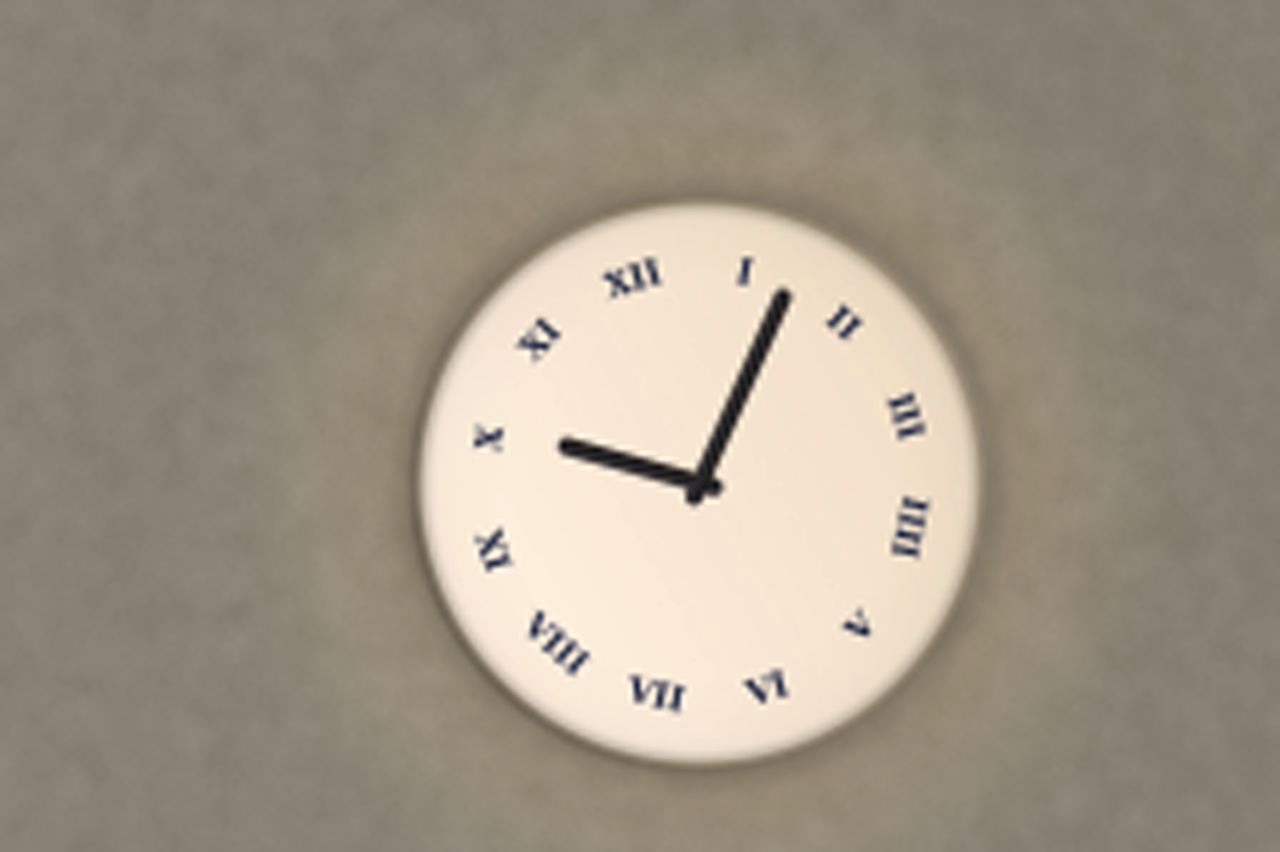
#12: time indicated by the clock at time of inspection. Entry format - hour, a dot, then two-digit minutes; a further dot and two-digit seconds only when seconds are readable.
10.07
